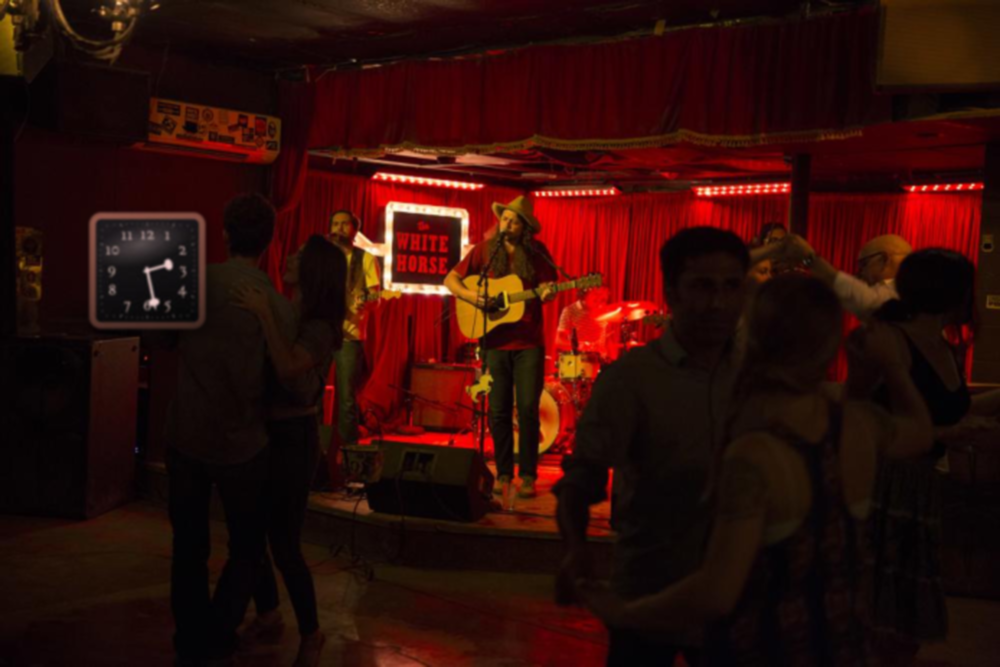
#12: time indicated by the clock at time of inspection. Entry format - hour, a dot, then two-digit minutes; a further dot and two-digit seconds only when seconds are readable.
2.28
